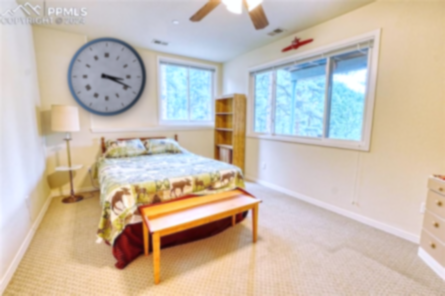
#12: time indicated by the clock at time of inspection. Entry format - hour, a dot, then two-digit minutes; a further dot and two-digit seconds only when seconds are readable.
3.19
